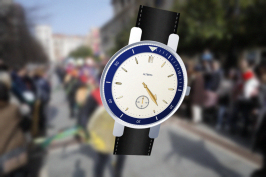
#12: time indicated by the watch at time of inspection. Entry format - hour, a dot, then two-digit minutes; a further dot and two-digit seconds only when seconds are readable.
4.23
